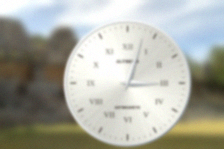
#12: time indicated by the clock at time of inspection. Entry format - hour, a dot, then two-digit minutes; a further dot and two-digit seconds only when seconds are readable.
3.03
